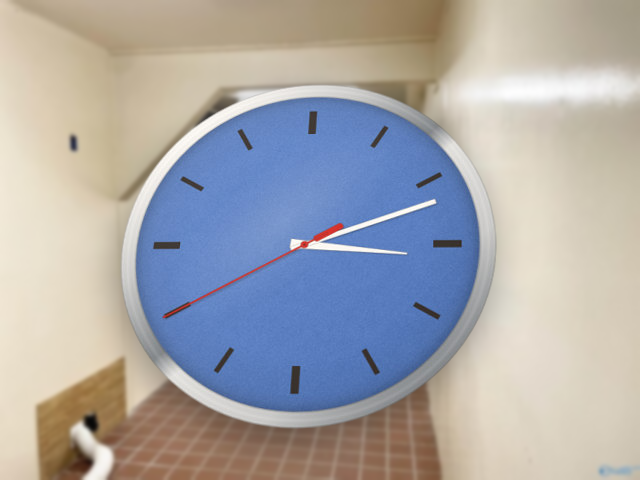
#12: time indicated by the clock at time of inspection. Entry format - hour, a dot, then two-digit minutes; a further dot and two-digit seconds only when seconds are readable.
3.11.40
